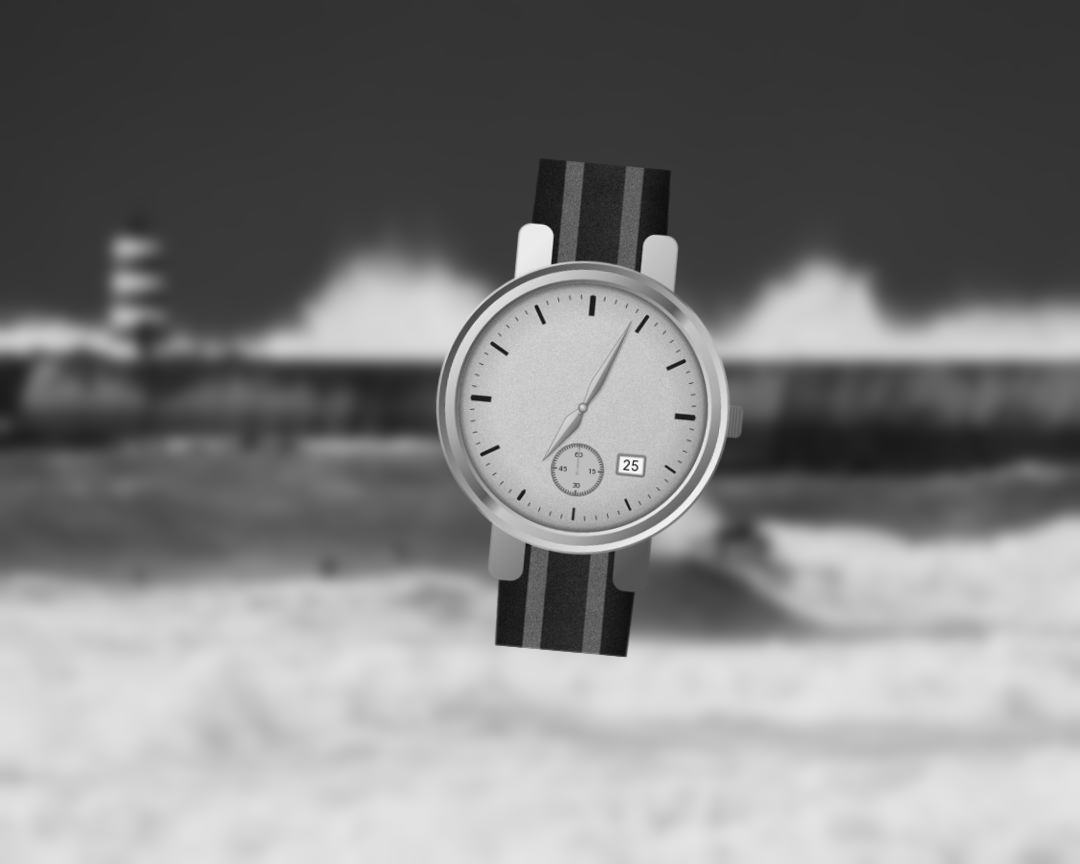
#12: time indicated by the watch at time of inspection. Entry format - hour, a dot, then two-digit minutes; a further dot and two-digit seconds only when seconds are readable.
7.04
